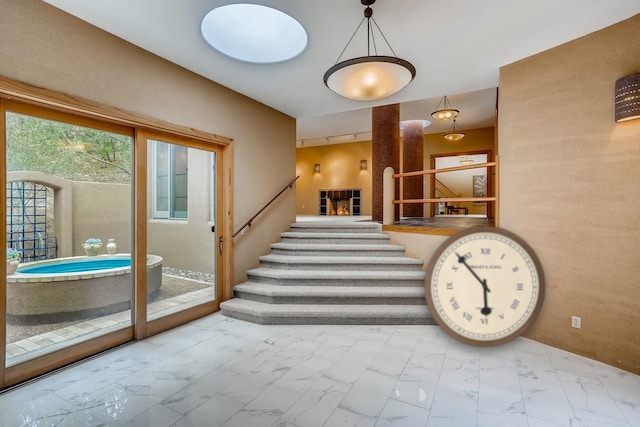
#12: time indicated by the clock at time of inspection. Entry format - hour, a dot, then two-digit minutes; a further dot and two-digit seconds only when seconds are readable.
5.53
